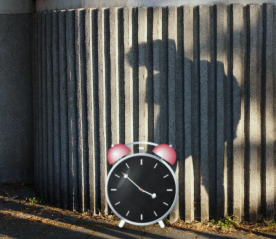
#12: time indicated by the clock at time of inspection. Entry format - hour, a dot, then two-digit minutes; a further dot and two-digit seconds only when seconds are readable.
3.52
